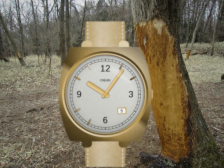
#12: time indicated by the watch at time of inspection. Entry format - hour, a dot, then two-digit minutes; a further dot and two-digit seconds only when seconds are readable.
10.06
